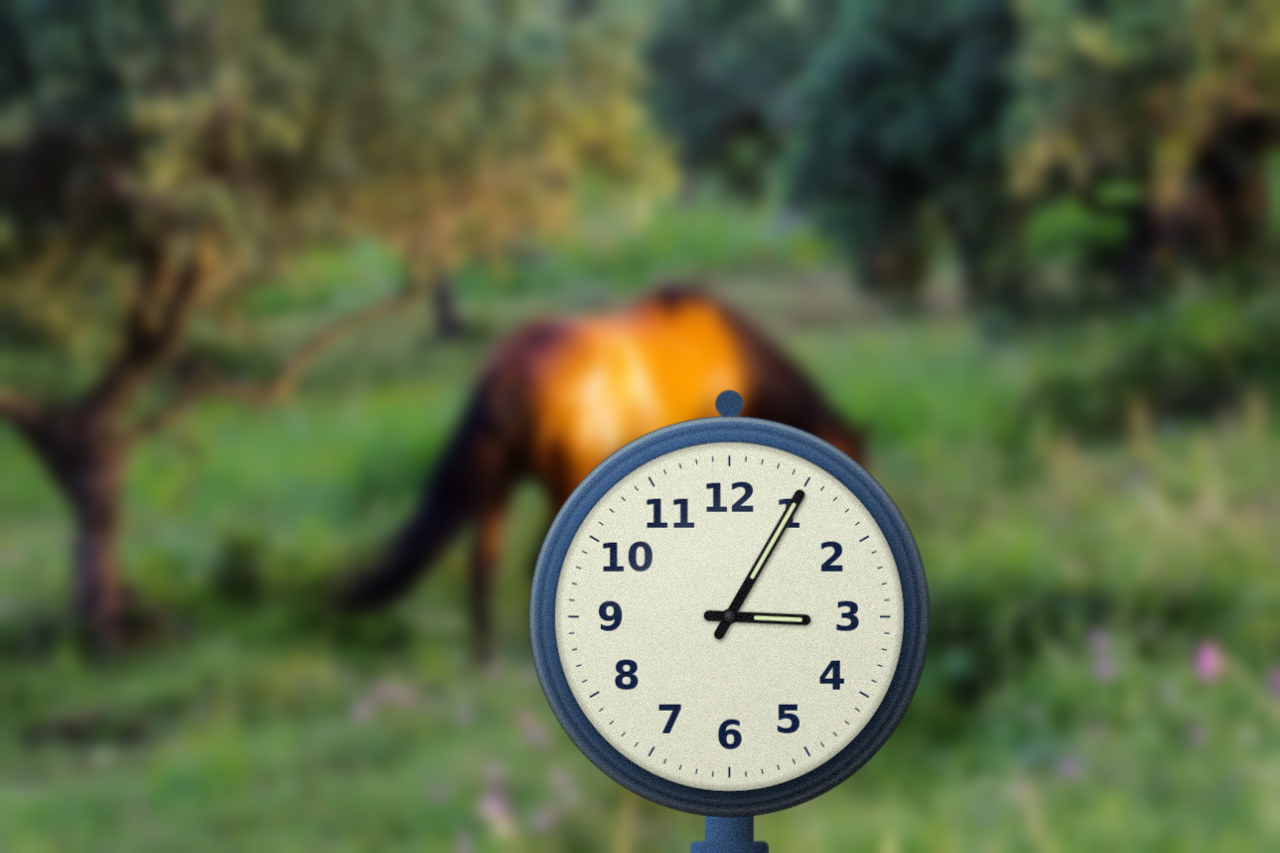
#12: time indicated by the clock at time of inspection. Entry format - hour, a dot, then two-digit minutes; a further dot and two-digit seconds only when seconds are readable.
3.05
